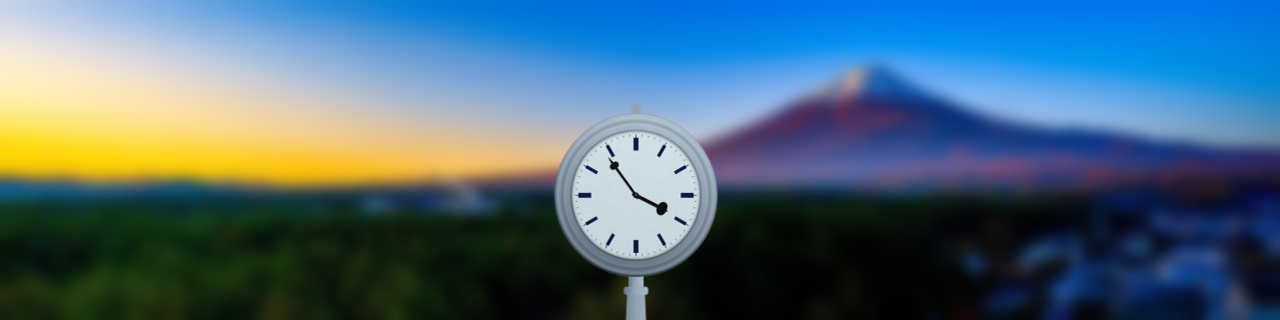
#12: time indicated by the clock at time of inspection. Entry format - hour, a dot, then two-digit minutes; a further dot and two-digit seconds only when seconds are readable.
3.54
